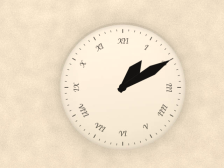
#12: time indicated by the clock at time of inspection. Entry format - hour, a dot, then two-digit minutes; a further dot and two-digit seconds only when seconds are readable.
1.10
